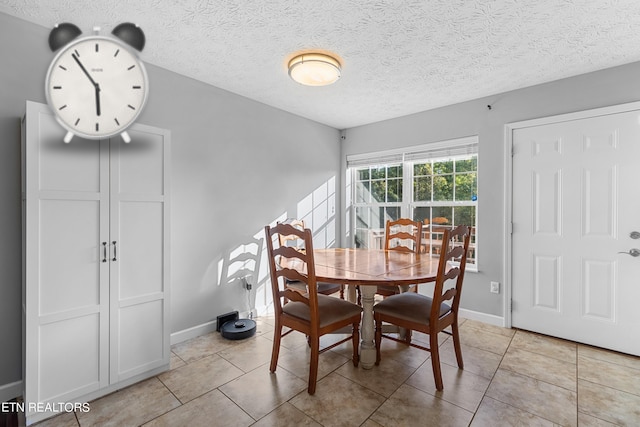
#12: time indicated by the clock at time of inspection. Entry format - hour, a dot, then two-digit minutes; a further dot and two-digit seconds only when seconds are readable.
5.54
